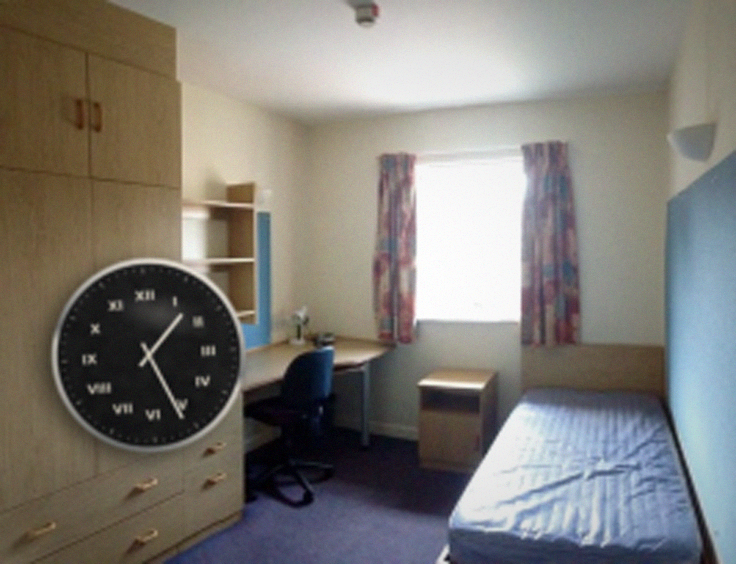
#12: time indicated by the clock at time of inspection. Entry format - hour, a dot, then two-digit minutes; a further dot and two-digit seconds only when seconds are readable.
1.26
